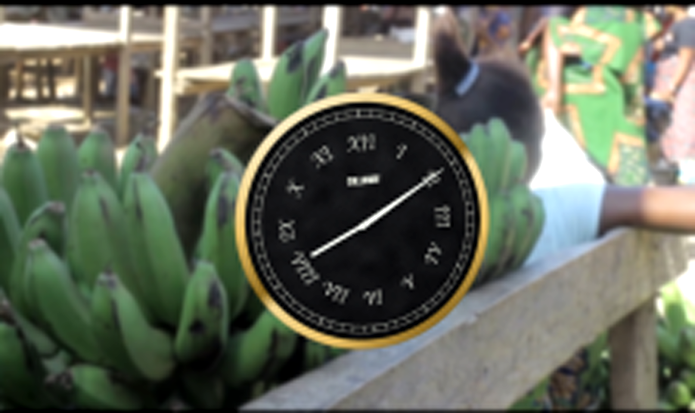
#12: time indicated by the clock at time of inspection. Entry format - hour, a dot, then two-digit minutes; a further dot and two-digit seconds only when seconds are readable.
8.10
